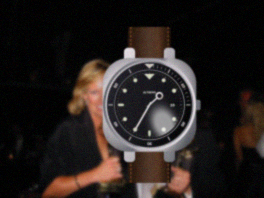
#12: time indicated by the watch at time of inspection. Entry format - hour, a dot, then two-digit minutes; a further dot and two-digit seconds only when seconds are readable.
1.35
